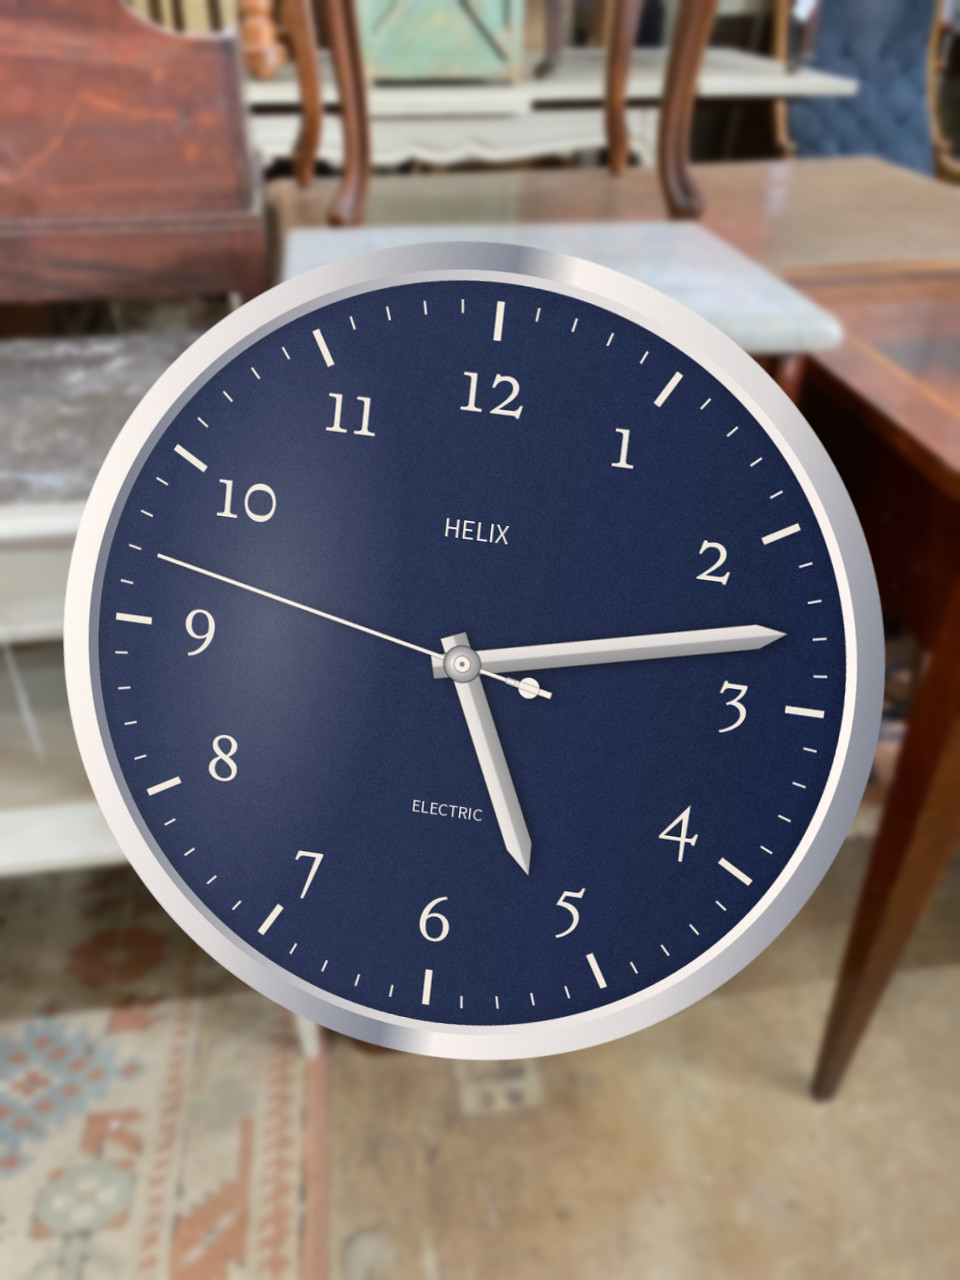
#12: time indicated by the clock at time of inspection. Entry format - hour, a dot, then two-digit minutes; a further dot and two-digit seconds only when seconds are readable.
5.12.47
